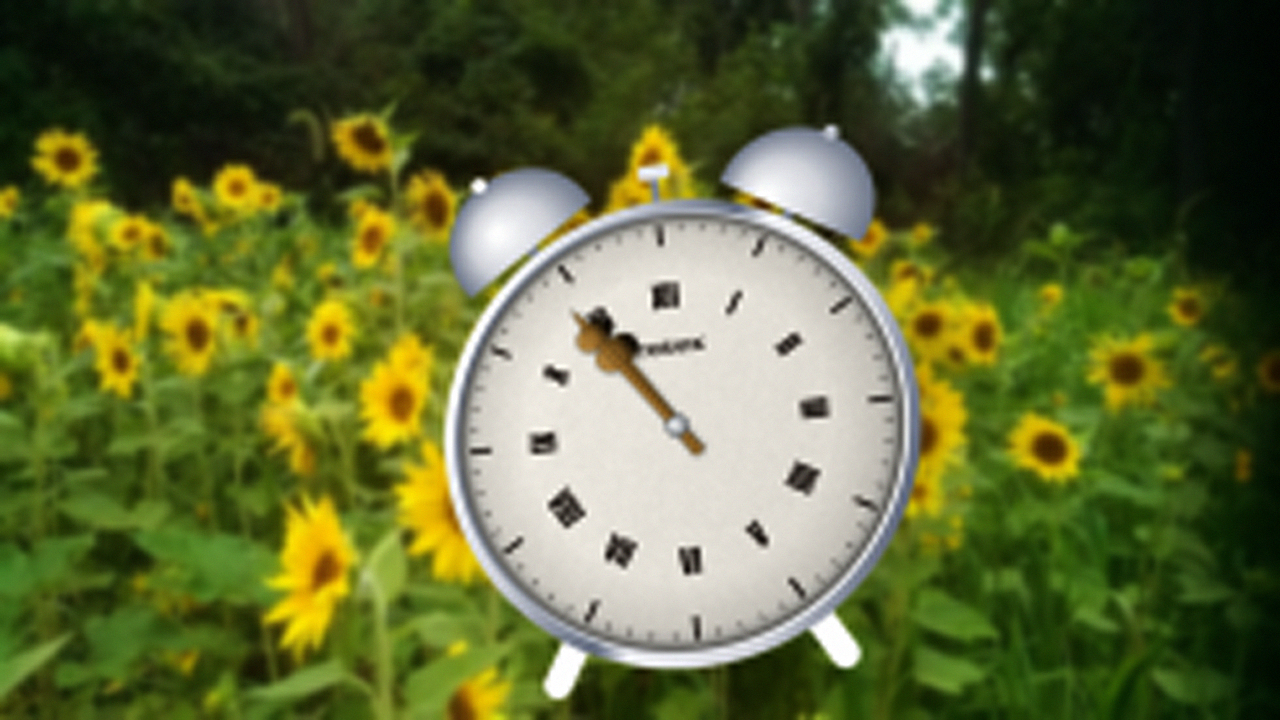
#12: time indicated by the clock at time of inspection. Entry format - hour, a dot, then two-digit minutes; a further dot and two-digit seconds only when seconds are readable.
10.54
